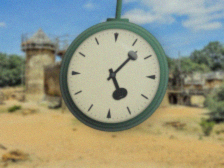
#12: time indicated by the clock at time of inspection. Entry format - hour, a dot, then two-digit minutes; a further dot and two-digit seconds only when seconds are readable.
5.07
